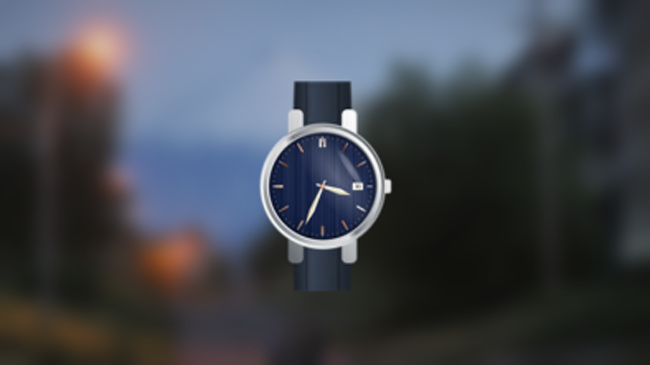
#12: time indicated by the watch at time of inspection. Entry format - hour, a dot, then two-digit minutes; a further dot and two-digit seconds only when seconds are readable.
3.34
